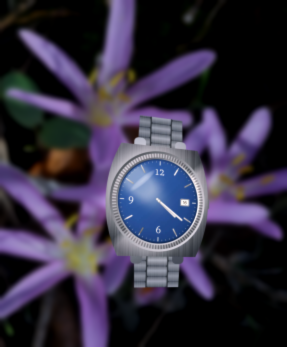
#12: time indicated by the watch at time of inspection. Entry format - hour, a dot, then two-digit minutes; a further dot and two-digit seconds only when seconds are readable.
4.21
